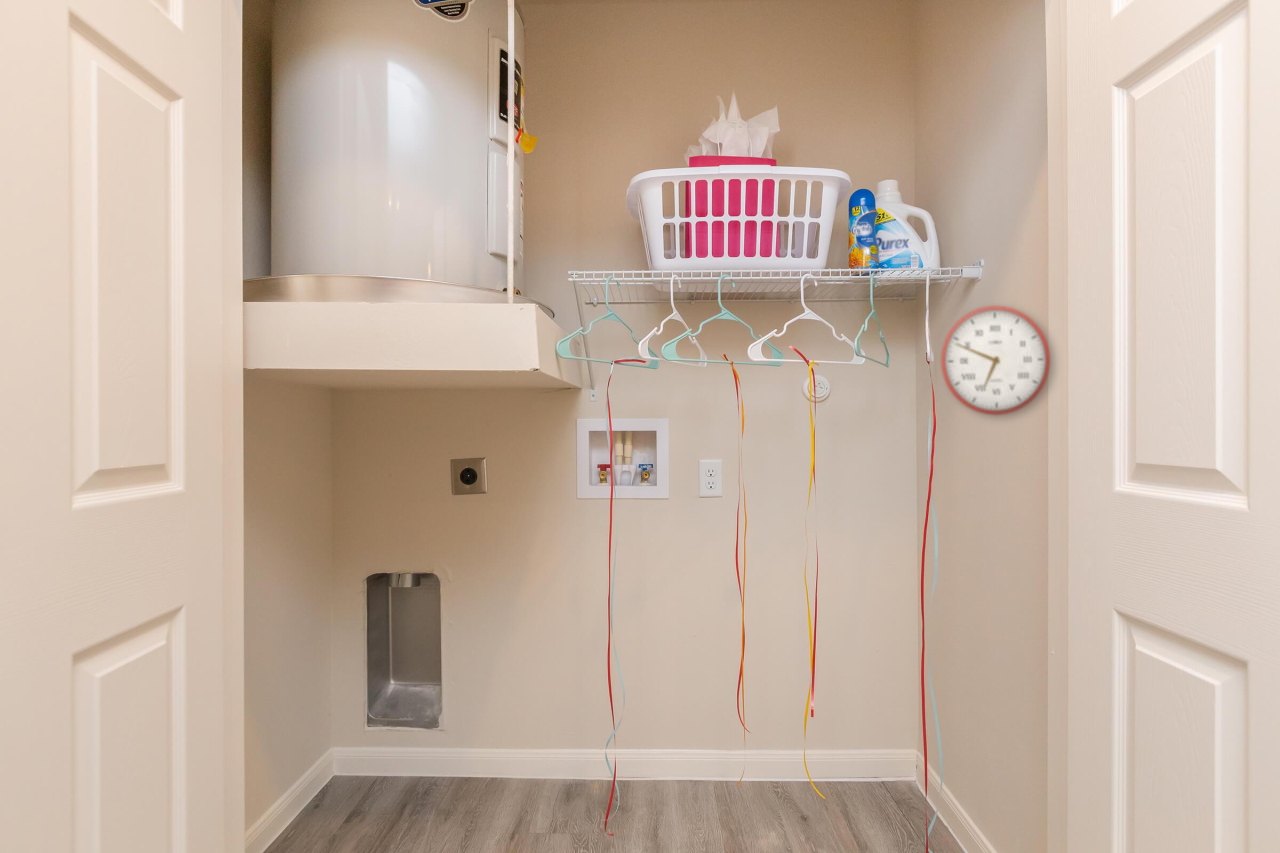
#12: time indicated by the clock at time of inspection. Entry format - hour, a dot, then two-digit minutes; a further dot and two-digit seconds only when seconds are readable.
6.49
